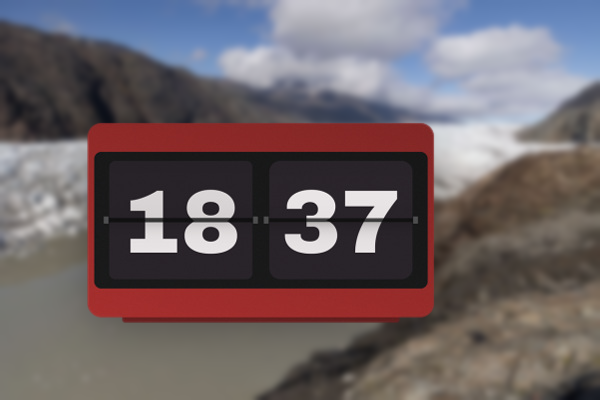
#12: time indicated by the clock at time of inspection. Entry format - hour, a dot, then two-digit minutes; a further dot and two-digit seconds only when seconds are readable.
18.37
